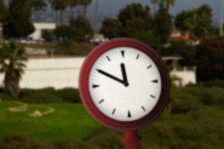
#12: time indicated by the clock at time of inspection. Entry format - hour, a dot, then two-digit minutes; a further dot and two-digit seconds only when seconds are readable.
11.50
